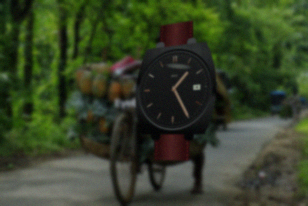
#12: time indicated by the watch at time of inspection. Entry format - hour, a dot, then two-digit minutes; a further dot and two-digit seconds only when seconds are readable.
1.25
